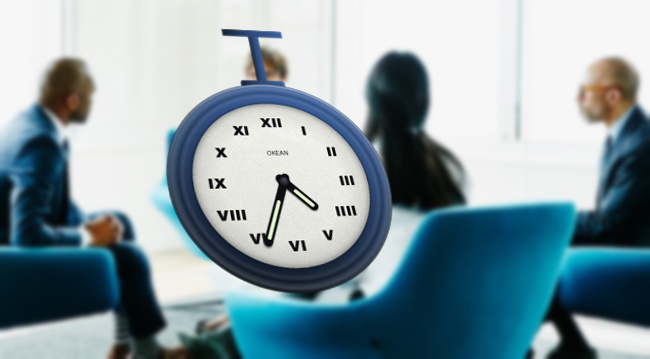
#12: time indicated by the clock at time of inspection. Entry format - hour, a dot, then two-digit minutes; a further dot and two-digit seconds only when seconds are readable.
4.34
